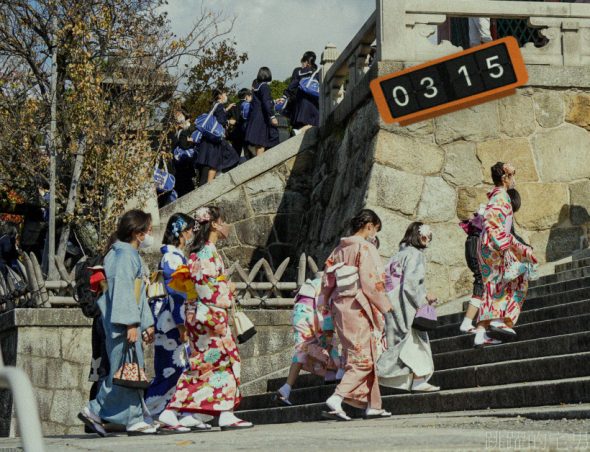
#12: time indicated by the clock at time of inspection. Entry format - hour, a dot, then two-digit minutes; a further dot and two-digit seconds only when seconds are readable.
3.15
